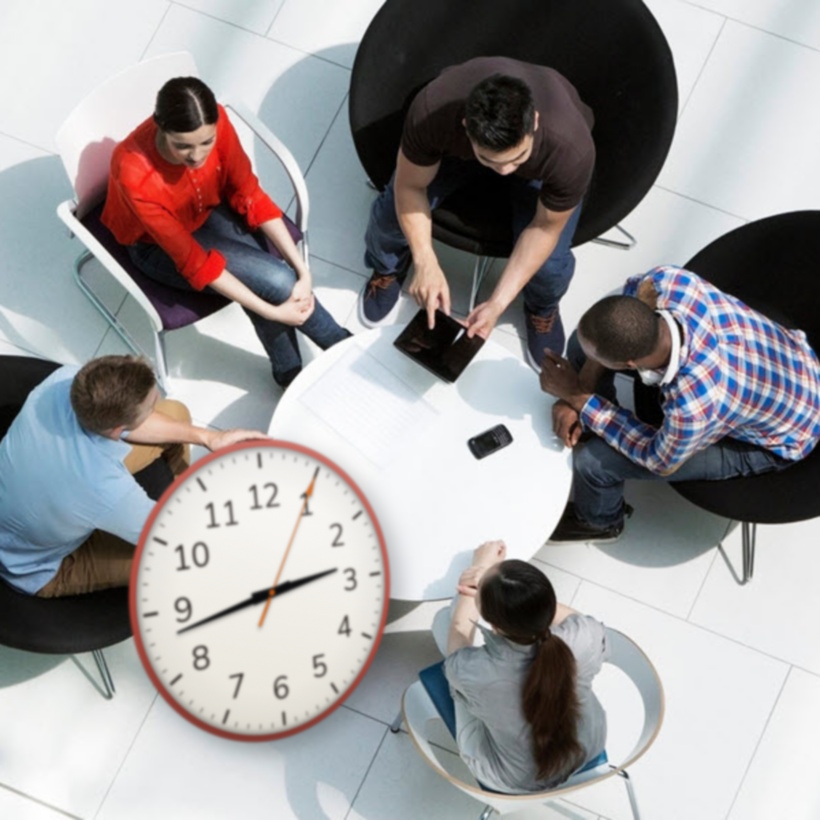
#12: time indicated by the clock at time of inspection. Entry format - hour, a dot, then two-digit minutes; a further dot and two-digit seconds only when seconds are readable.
2.43.05
